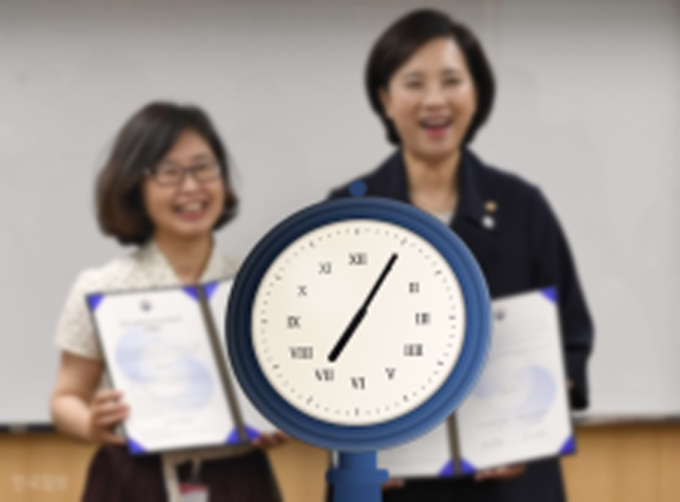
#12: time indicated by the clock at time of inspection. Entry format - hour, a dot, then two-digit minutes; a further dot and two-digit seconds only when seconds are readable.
7.05
